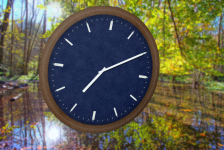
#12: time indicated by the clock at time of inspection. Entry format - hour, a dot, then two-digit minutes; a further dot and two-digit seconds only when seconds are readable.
7.10
